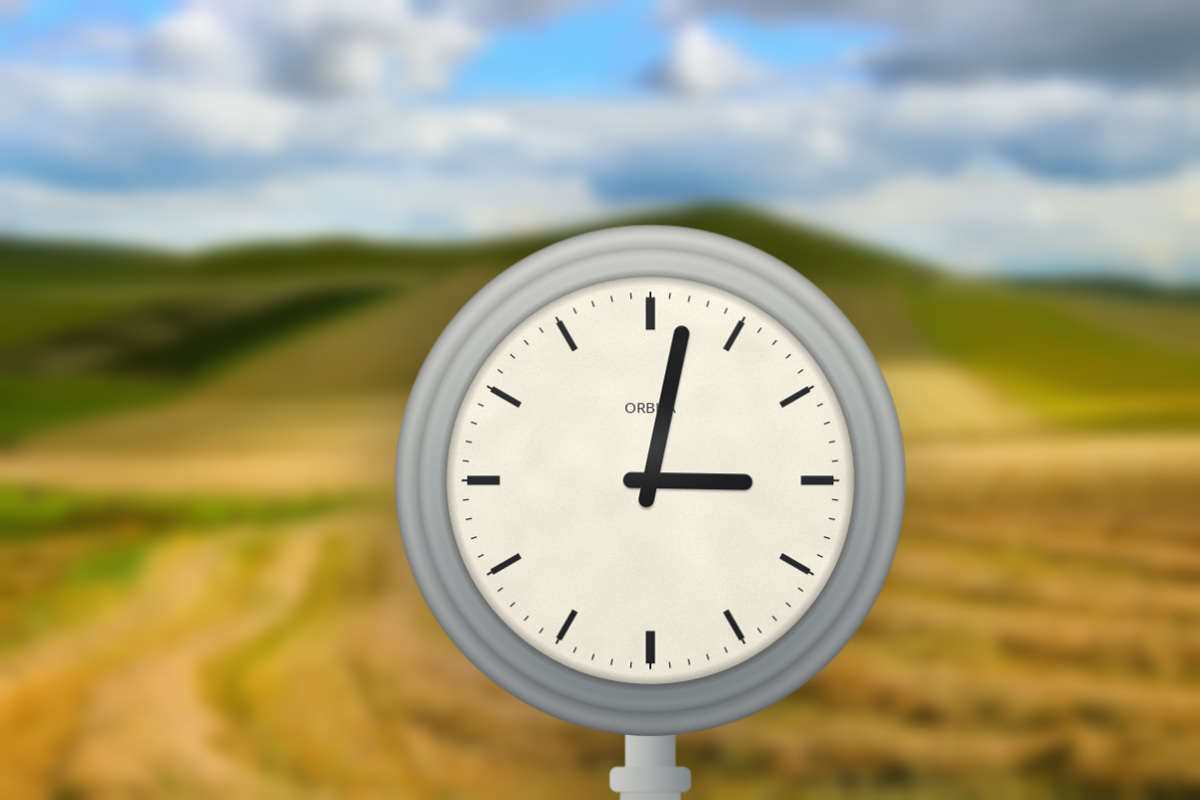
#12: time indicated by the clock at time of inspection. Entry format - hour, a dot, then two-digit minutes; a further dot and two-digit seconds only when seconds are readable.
3.02
